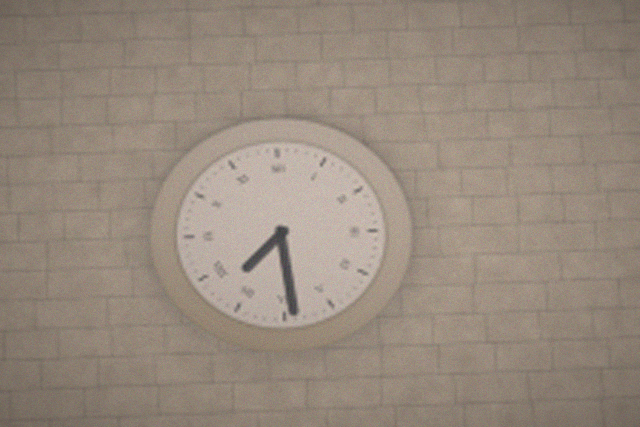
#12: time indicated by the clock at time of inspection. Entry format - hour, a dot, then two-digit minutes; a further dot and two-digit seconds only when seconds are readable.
7.29
